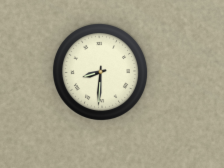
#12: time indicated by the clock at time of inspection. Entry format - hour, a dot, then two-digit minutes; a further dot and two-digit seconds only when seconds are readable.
8.31
